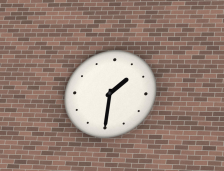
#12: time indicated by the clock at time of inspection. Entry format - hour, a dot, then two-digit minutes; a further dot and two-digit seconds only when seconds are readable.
1.30
